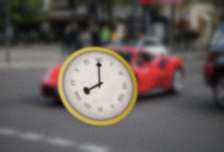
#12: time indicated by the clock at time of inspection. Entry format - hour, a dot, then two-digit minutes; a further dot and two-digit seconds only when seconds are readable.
8.00
